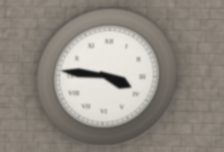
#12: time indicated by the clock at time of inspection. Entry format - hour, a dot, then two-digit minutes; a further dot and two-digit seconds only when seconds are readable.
3.46
